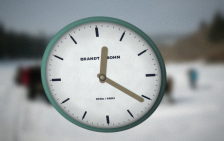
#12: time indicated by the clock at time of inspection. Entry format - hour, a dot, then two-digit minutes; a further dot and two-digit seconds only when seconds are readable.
12.21
